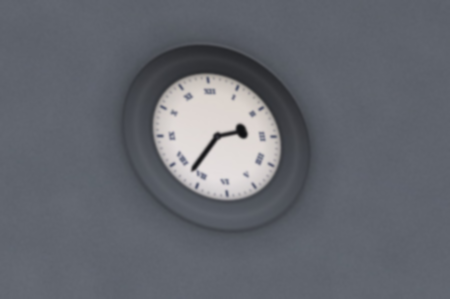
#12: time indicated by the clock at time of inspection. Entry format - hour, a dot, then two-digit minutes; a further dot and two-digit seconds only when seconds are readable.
2.37
